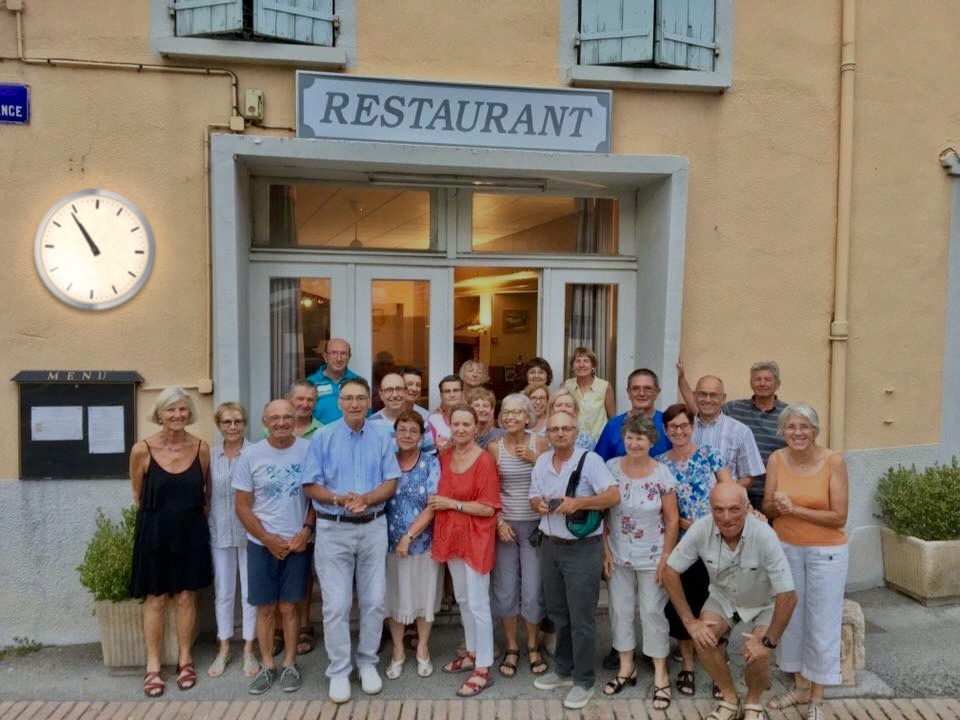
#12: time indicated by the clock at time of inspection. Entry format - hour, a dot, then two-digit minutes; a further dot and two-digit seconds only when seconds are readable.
10.54
